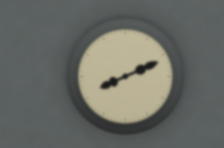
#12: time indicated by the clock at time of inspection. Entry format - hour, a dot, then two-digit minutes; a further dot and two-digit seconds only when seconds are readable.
8.11
